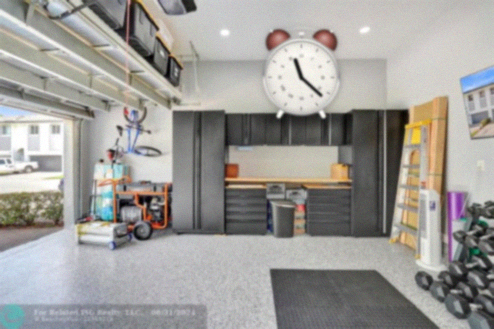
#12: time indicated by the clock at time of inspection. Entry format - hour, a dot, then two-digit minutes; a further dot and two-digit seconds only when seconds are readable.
11.22
